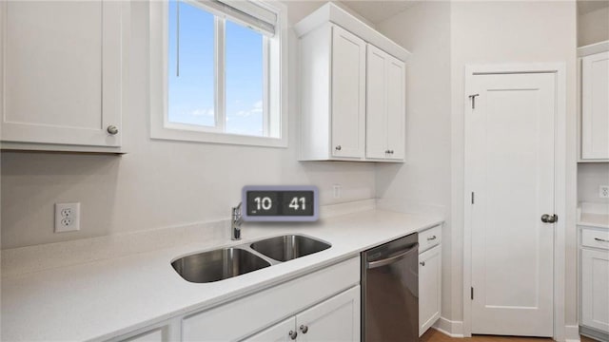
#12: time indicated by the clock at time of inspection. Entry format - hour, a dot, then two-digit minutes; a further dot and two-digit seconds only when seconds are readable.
10.41
